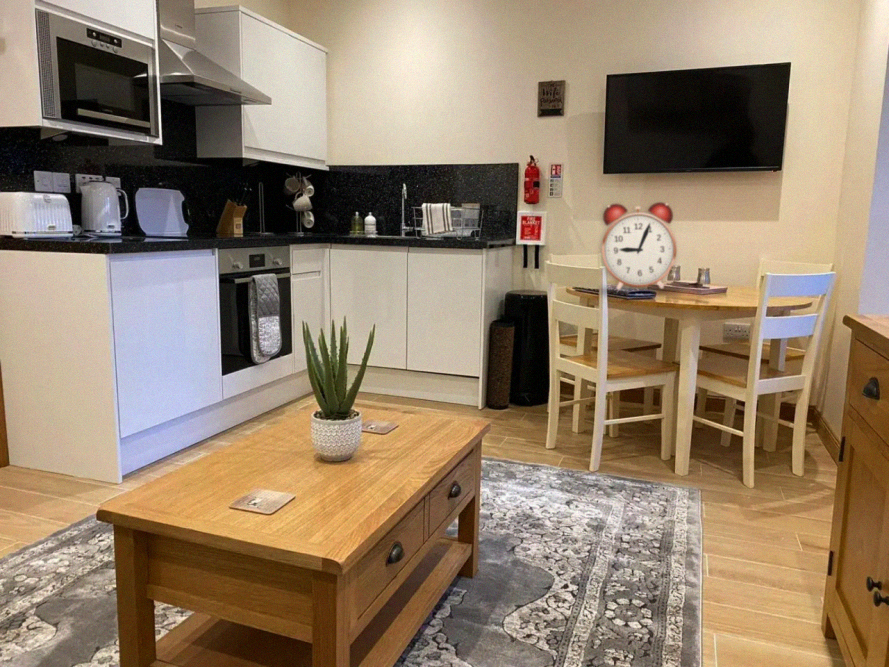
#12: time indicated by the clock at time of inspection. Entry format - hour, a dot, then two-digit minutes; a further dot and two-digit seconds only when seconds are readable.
9.04
